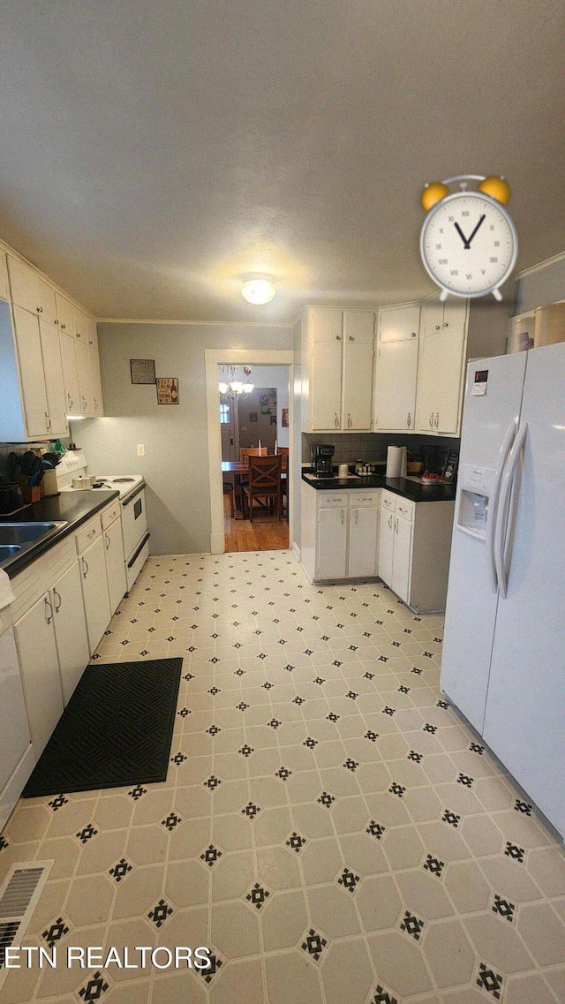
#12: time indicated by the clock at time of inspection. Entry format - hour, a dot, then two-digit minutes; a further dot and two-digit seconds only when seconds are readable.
11.06
